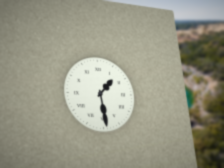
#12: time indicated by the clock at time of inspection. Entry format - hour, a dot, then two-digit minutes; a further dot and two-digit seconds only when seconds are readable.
1.29
